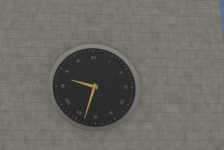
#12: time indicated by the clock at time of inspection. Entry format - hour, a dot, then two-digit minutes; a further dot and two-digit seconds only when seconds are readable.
9.33
